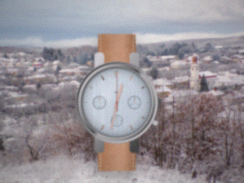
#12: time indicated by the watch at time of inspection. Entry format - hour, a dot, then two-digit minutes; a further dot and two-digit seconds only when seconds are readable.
12.32
